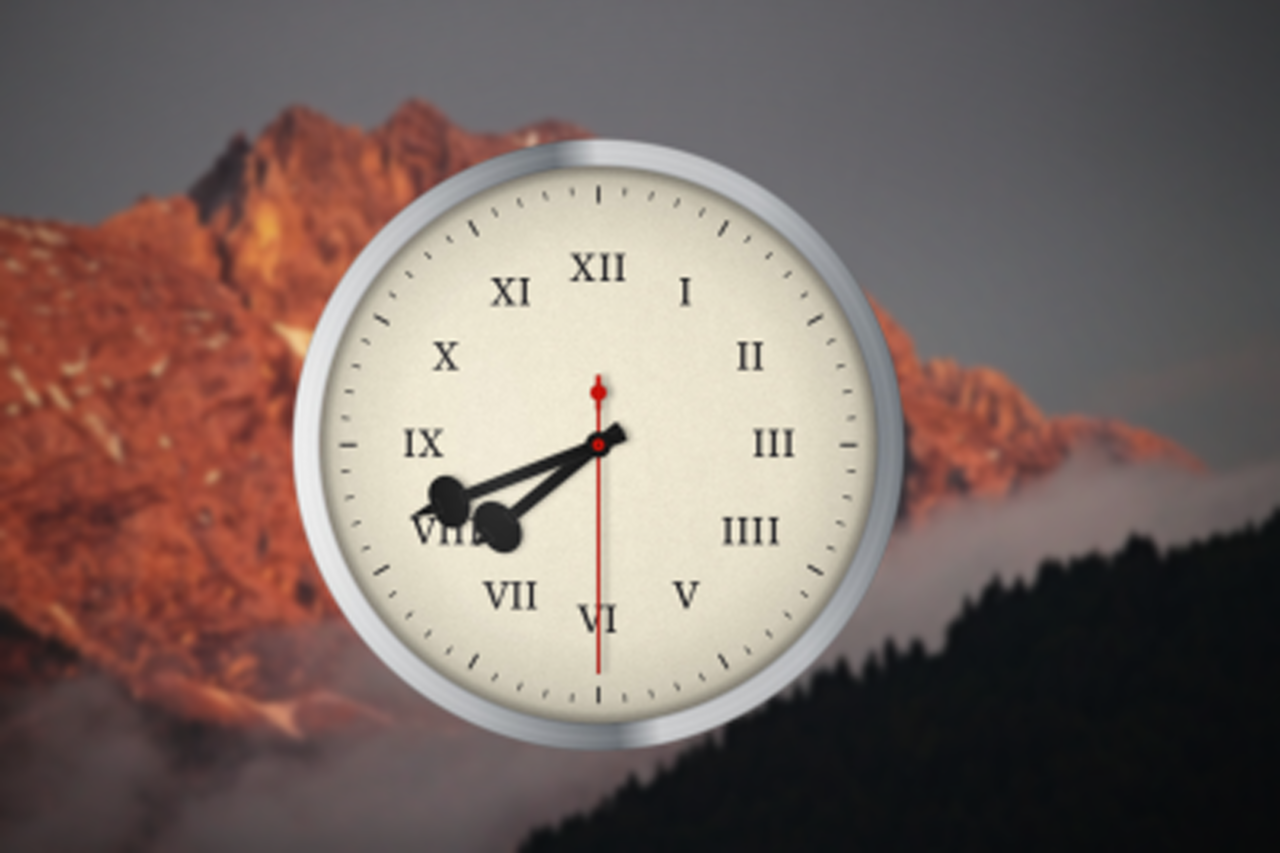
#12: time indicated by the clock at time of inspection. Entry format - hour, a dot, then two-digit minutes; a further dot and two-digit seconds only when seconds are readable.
7.41.30
